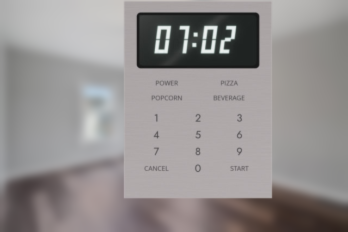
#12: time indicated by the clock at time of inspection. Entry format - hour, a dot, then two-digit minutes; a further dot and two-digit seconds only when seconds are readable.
7.02
